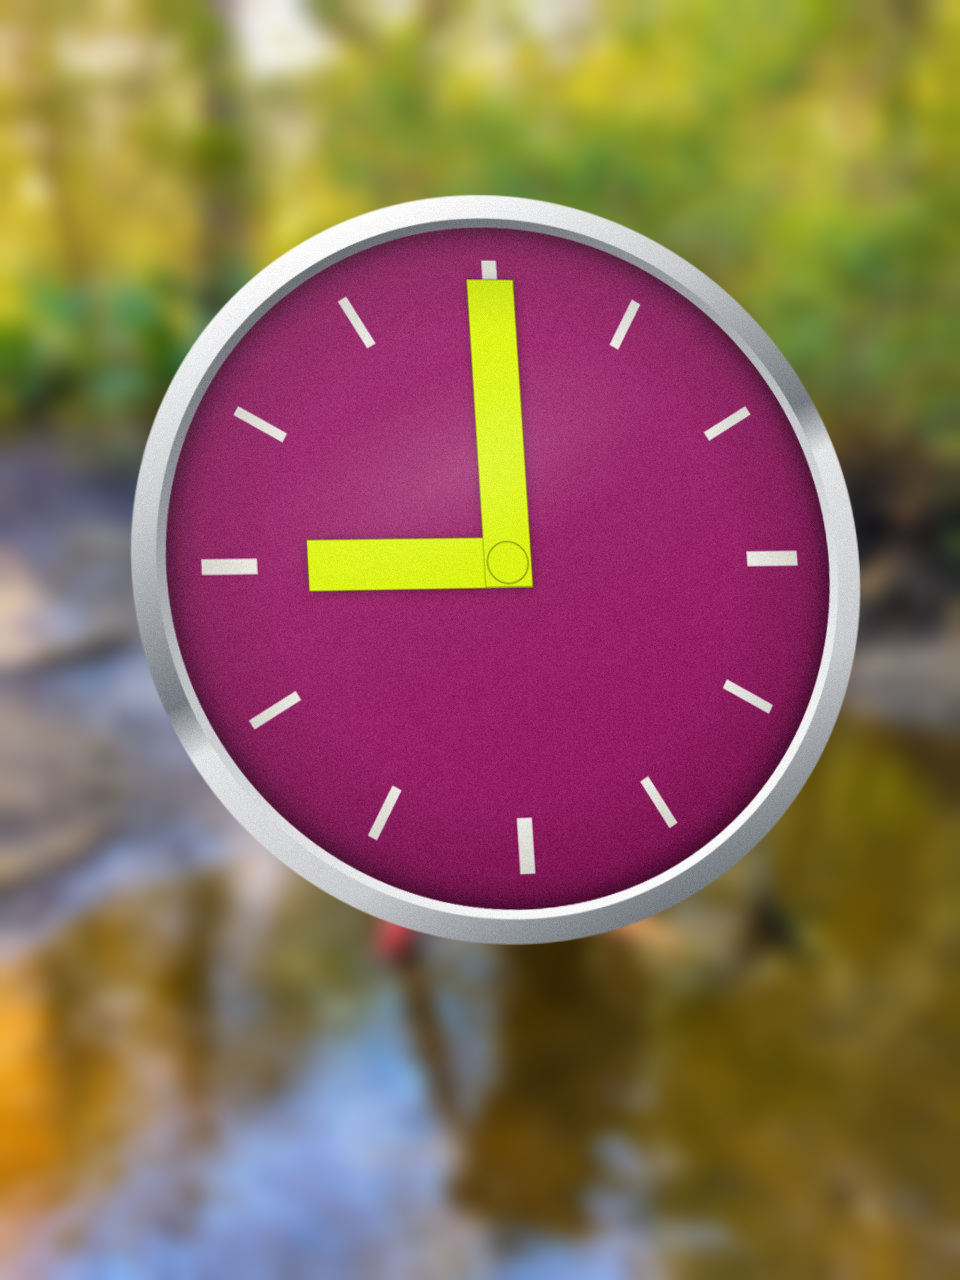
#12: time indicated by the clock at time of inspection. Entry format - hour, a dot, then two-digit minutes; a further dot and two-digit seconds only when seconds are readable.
9.00
